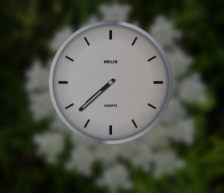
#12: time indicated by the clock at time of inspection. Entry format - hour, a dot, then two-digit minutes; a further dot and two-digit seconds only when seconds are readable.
7.38
